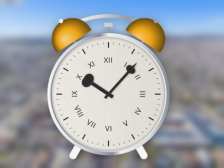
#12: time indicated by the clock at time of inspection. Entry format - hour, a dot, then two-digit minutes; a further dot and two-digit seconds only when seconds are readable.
10.07
